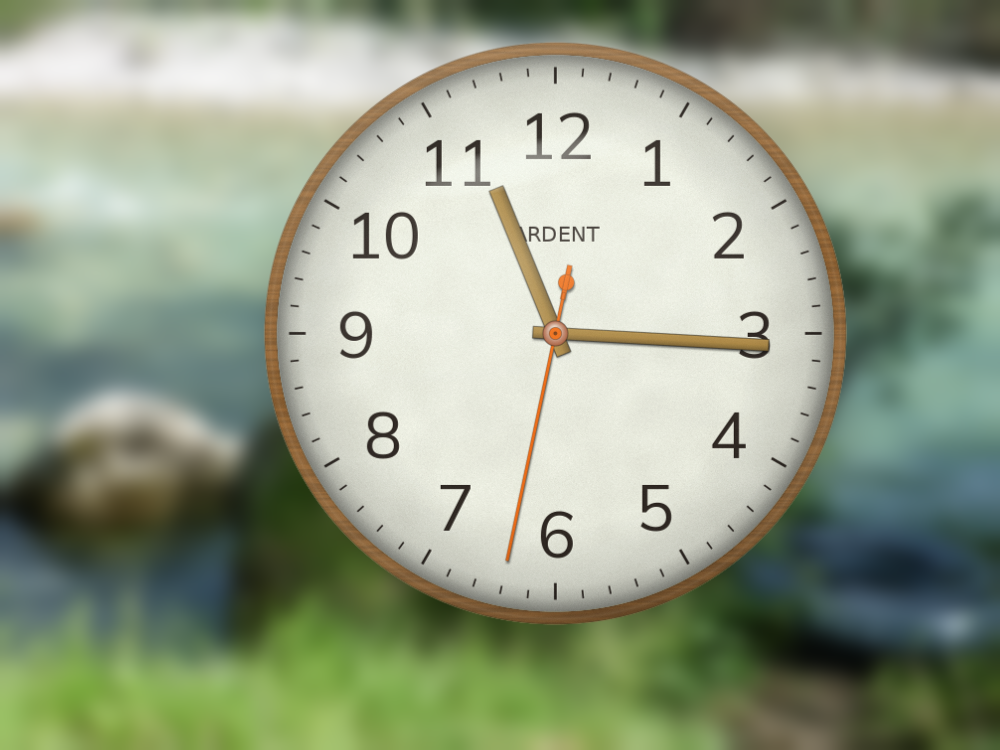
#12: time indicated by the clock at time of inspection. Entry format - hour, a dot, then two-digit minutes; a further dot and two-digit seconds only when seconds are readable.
11.15.32
